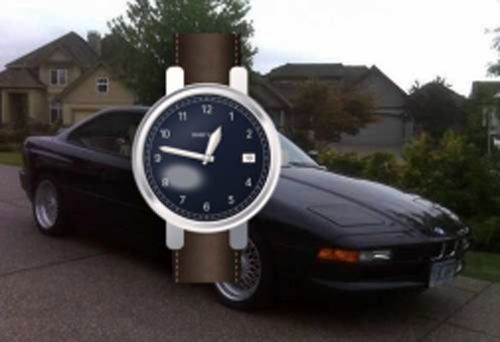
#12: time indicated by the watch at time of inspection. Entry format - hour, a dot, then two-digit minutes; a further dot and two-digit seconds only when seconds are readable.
12.47
